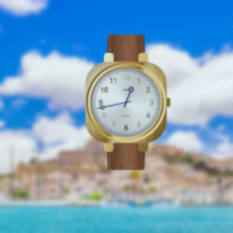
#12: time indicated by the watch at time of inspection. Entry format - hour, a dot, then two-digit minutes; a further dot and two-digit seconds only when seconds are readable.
12.43
